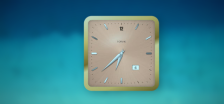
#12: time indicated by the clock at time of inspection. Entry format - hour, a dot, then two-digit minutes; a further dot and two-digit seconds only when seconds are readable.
6.38
